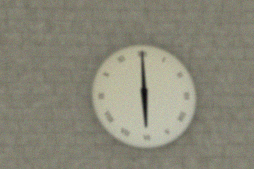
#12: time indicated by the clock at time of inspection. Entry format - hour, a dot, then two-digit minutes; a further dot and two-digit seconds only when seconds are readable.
6.00
